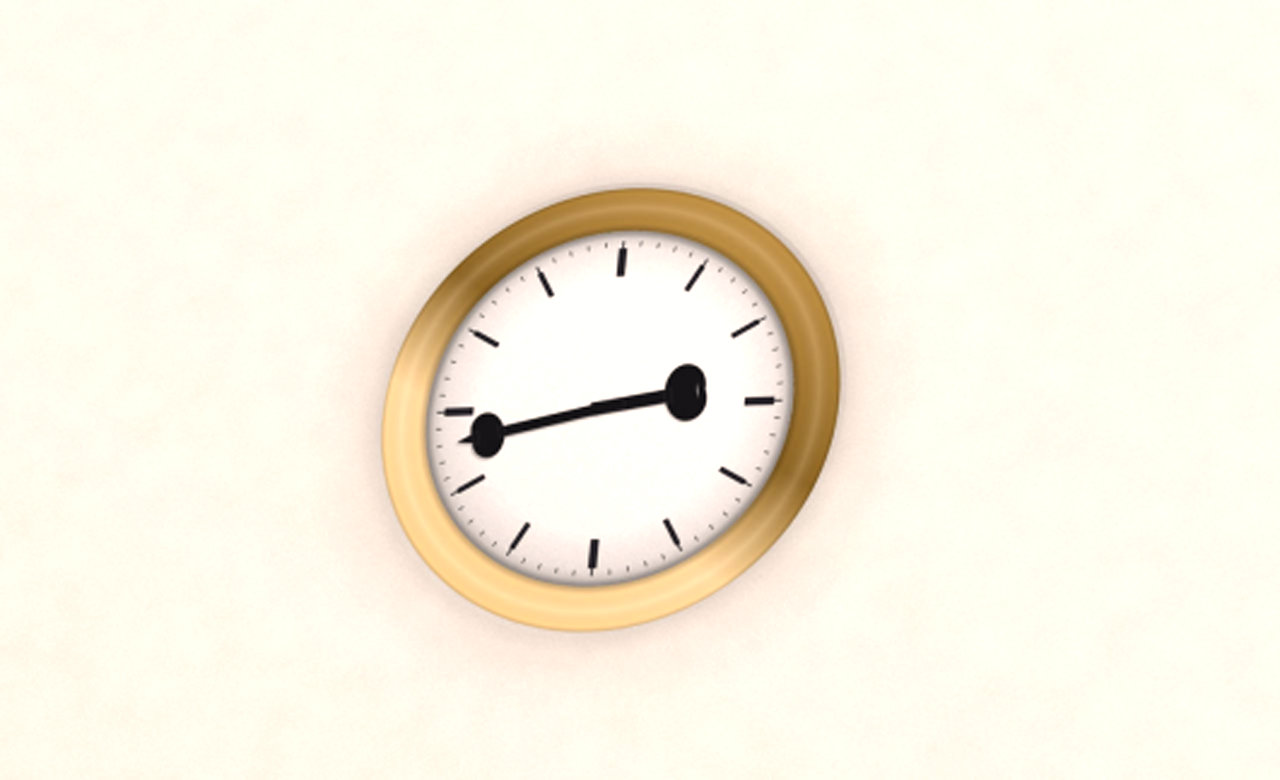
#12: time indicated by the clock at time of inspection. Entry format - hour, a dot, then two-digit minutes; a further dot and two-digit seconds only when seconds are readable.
2.43
